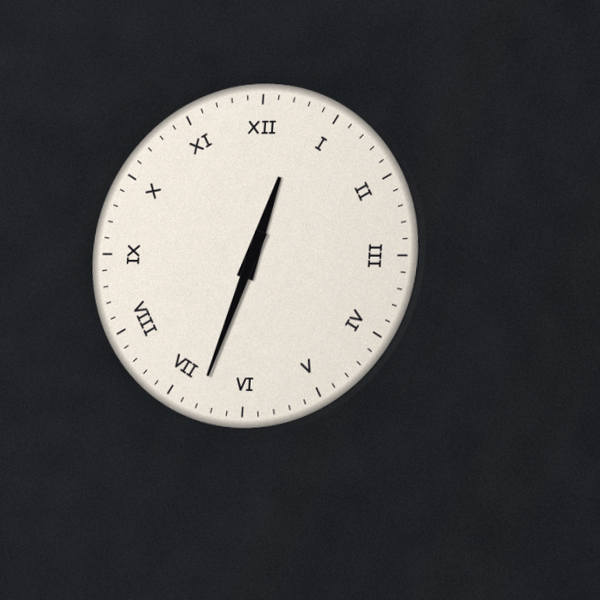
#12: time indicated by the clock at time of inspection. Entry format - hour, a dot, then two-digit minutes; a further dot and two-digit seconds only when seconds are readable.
12.33
